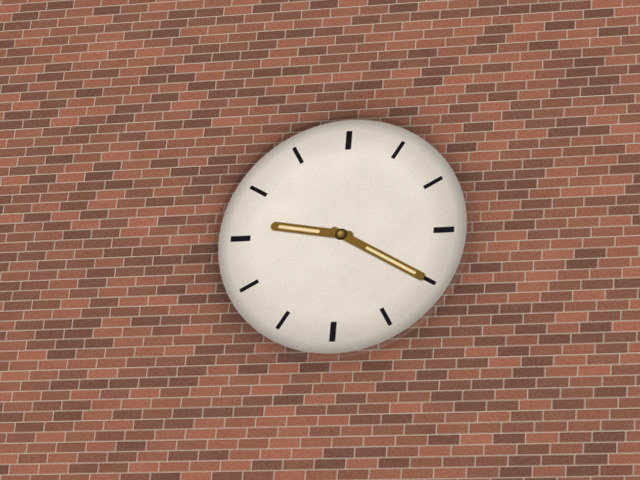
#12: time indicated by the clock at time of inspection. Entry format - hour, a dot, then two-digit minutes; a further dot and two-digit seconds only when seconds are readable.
9.20
